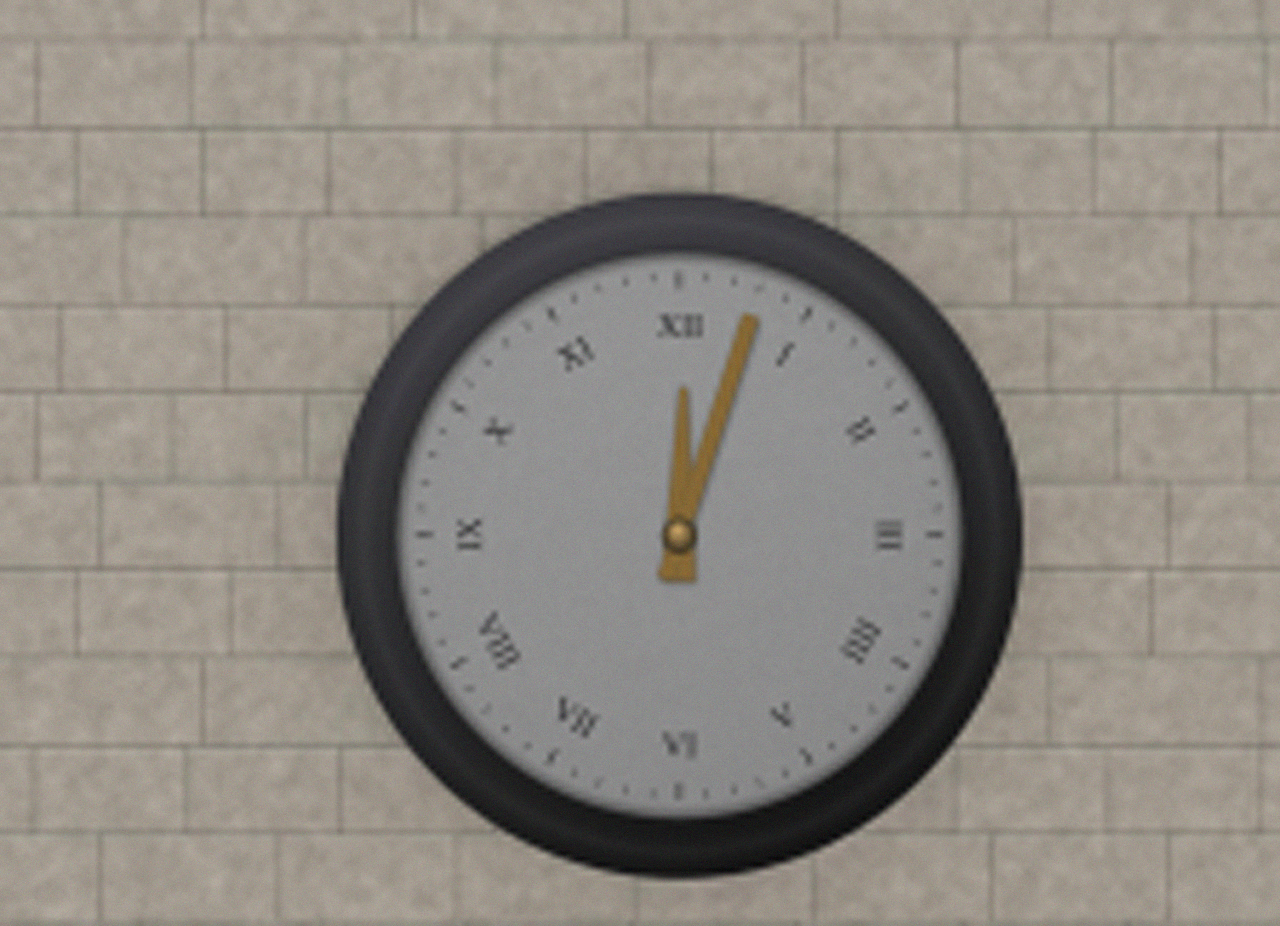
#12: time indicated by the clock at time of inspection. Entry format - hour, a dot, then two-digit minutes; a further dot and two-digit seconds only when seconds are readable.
12.03
